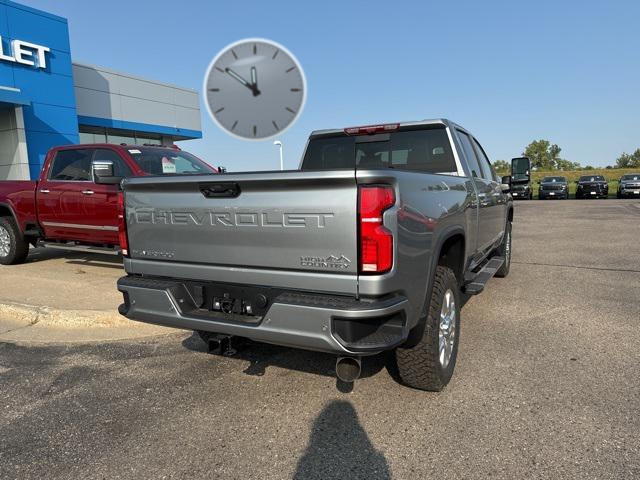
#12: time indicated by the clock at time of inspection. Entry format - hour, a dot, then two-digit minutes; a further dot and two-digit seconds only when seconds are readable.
11.51
